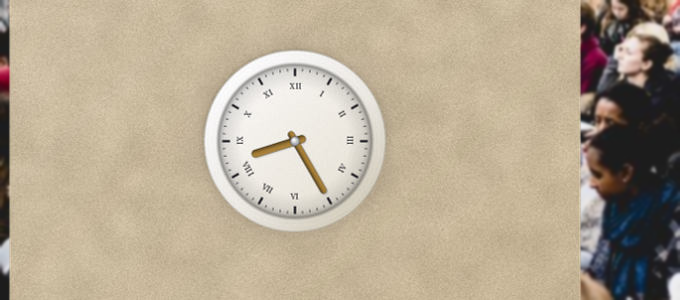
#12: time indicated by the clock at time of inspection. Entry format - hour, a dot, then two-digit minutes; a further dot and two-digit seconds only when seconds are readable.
8.25
